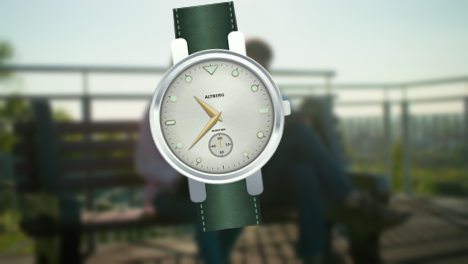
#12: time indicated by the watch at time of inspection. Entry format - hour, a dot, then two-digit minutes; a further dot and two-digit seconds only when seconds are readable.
10.38
